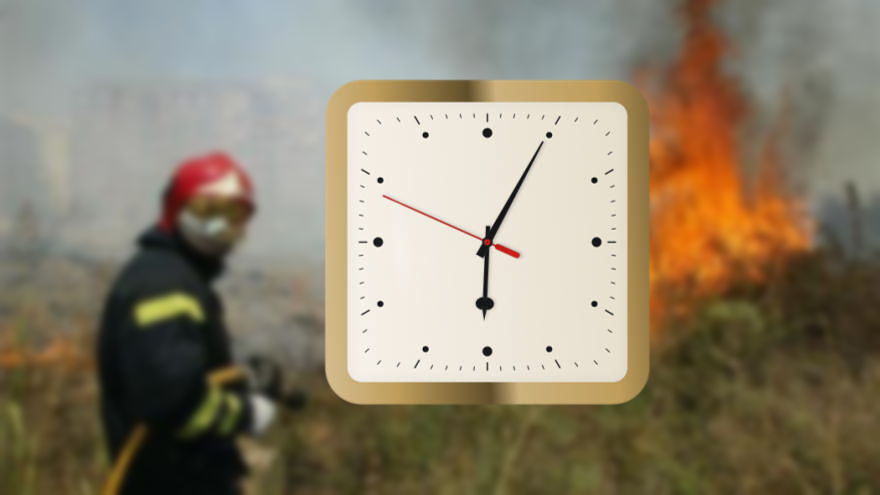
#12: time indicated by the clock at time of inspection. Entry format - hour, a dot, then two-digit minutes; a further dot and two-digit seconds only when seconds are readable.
6.04.49
